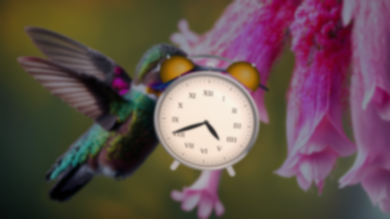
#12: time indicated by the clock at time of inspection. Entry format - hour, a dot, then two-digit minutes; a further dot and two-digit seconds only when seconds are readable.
4.41
